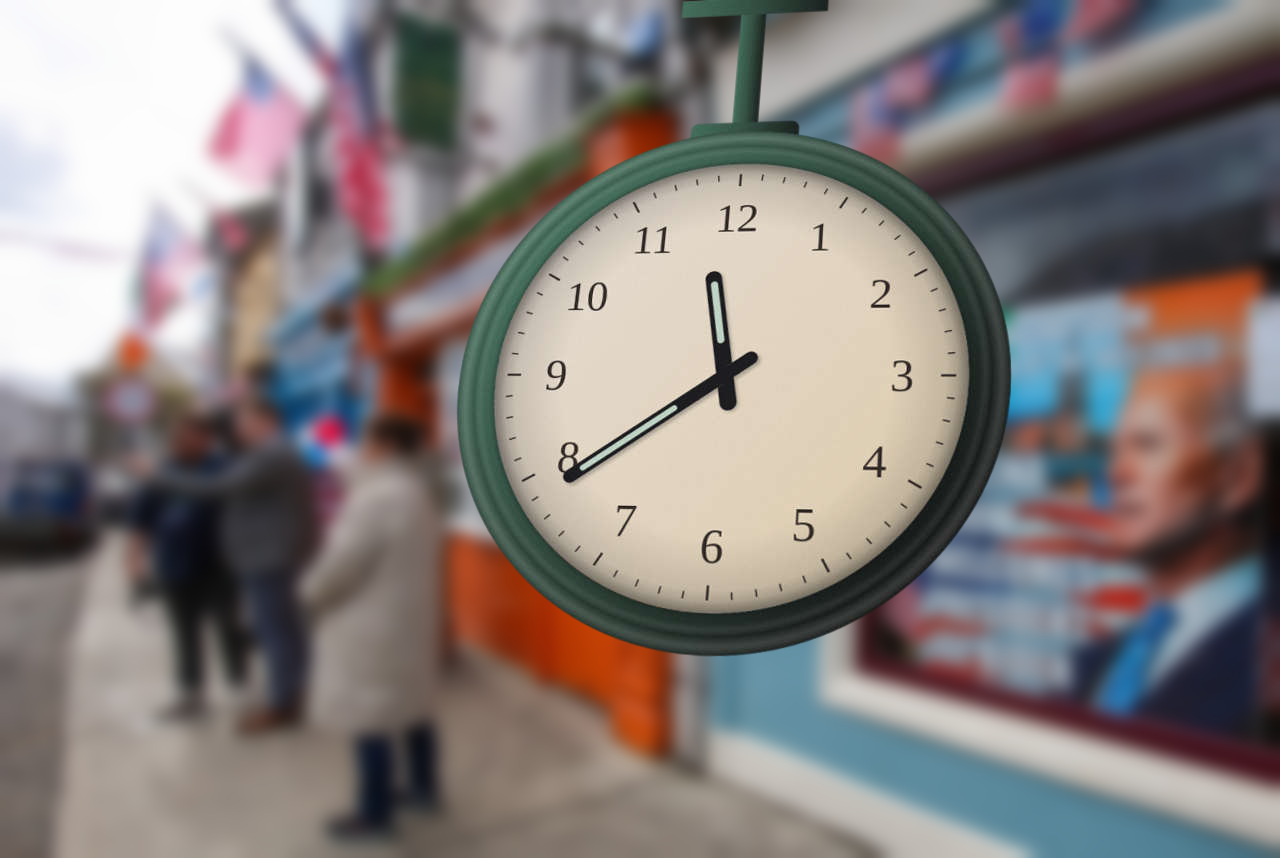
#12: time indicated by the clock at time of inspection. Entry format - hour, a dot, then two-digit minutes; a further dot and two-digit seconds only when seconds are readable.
11.39
